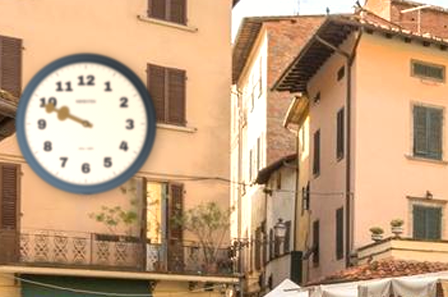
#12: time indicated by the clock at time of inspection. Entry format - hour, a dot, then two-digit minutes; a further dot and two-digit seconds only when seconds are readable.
9.49
